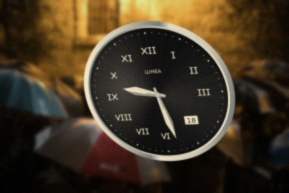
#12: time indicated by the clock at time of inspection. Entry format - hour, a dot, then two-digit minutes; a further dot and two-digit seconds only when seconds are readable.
9.28
